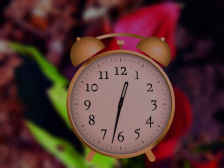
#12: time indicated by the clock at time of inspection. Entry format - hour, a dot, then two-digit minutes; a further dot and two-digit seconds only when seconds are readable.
12.32
